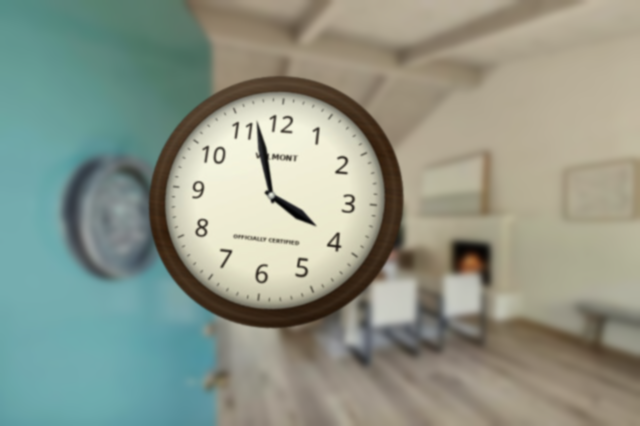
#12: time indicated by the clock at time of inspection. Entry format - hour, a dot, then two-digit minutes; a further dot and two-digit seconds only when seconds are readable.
3.57
